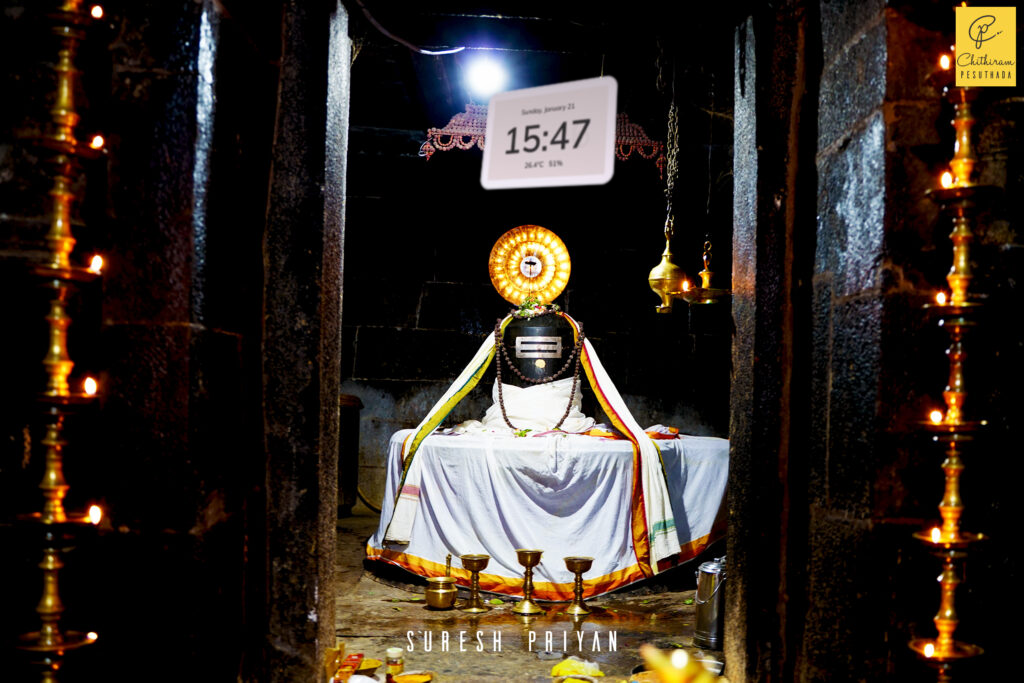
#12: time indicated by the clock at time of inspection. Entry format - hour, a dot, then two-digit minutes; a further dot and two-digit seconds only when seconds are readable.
15.47
